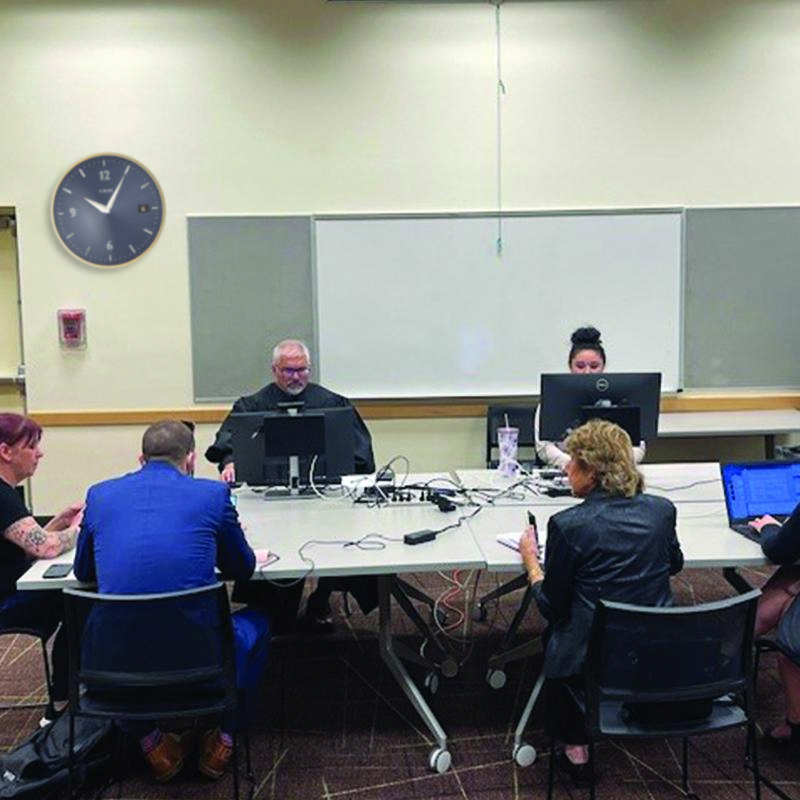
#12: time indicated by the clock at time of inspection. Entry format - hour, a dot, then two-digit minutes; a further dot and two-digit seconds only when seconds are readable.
10.05
